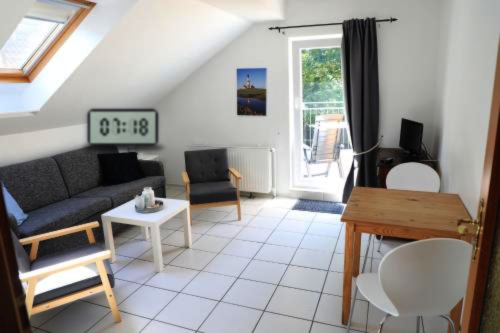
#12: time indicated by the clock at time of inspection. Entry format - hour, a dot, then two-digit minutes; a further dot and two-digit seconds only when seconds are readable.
7.18
